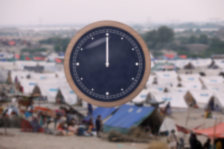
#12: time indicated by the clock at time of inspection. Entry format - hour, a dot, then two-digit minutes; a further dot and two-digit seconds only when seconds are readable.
12.00
